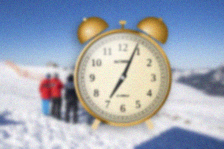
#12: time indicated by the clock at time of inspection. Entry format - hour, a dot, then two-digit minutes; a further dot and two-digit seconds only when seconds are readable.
7.04
